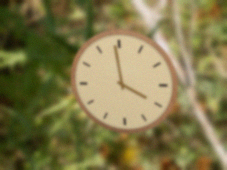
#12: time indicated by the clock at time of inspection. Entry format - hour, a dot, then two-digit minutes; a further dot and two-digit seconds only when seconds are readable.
3.59
